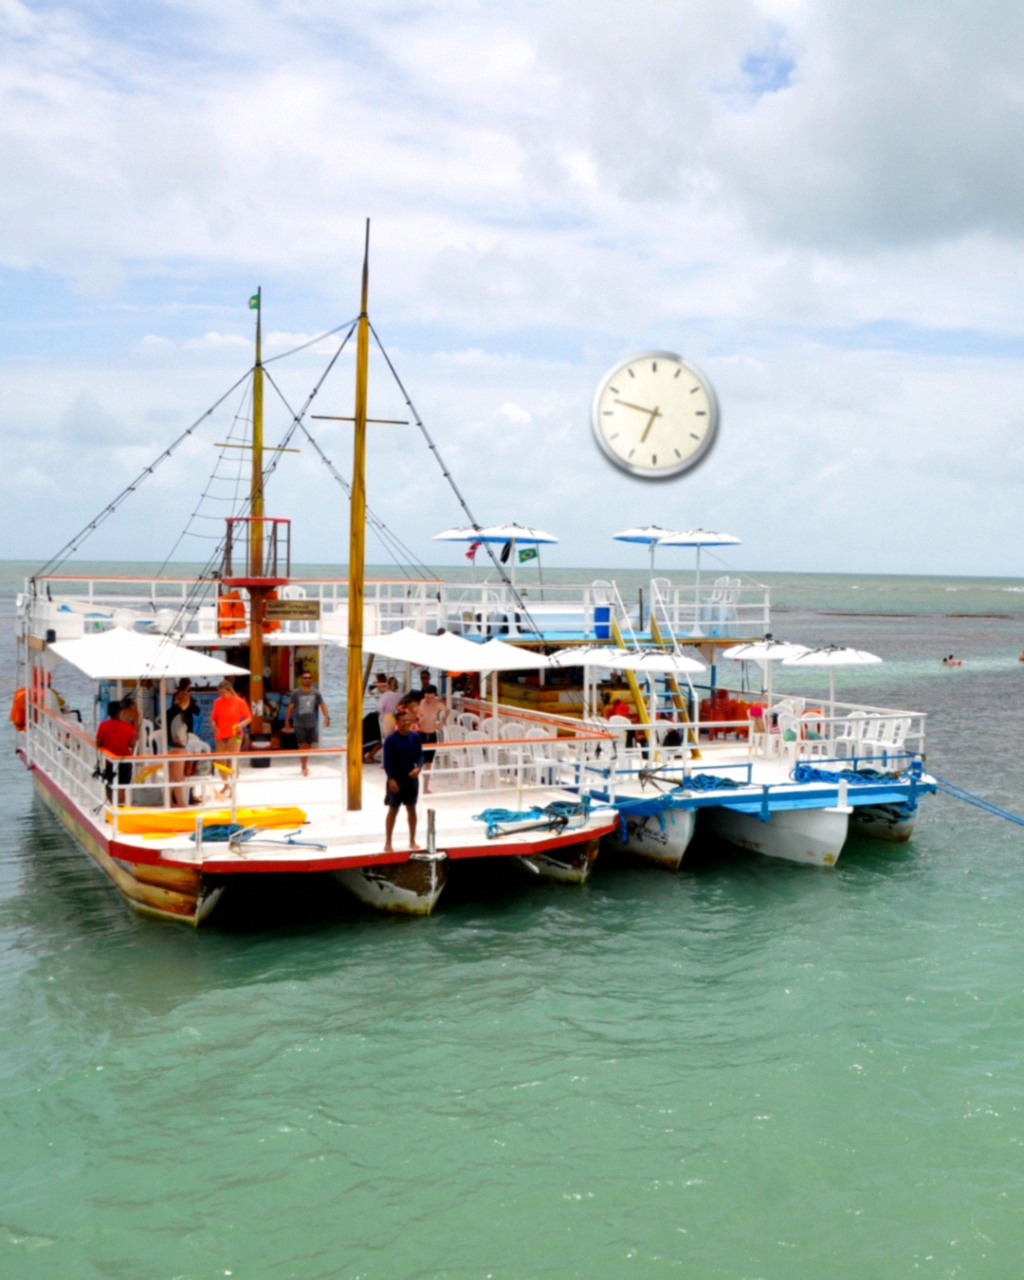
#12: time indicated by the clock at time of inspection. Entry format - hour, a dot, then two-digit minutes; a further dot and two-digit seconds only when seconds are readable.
6.48
